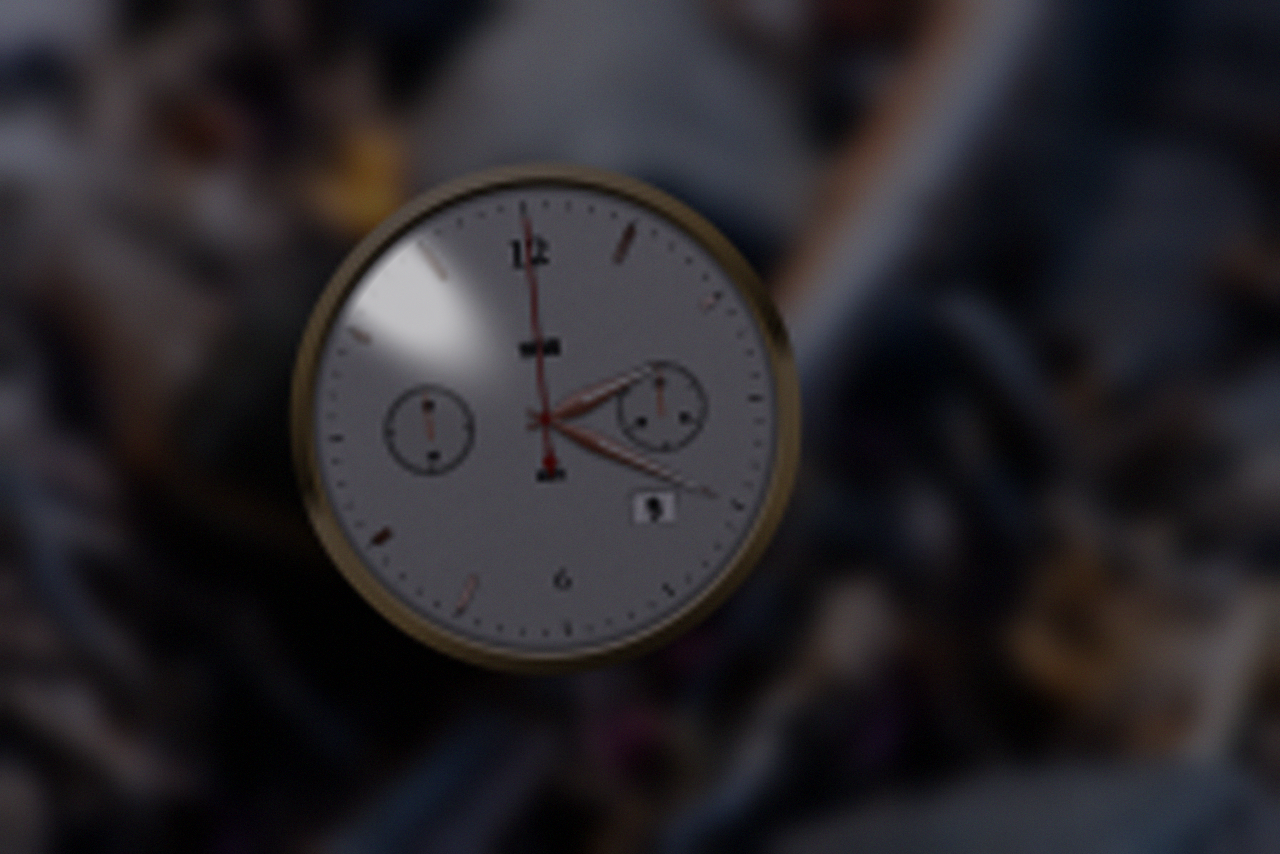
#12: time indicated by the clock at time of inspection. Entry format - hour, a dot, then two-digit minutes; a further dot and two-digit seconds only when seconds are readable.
2.20
